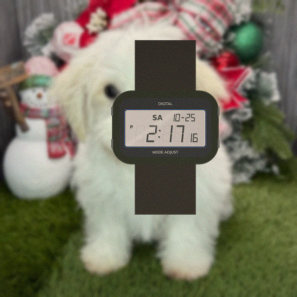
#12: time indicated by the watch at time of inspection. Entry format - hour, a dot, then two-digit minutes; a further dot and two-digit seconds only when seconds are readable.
2.17.16
